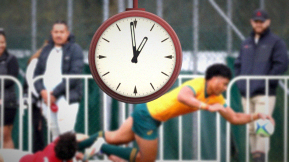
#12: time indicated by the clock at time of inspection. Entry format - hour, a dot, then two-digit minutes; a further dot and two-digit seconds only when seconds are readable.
12.59
